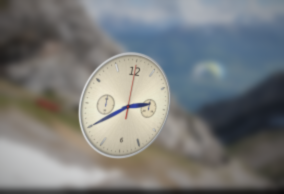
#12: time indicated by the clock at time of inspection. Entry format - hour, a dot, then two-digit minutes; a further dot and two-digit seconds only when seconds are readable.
2.40
